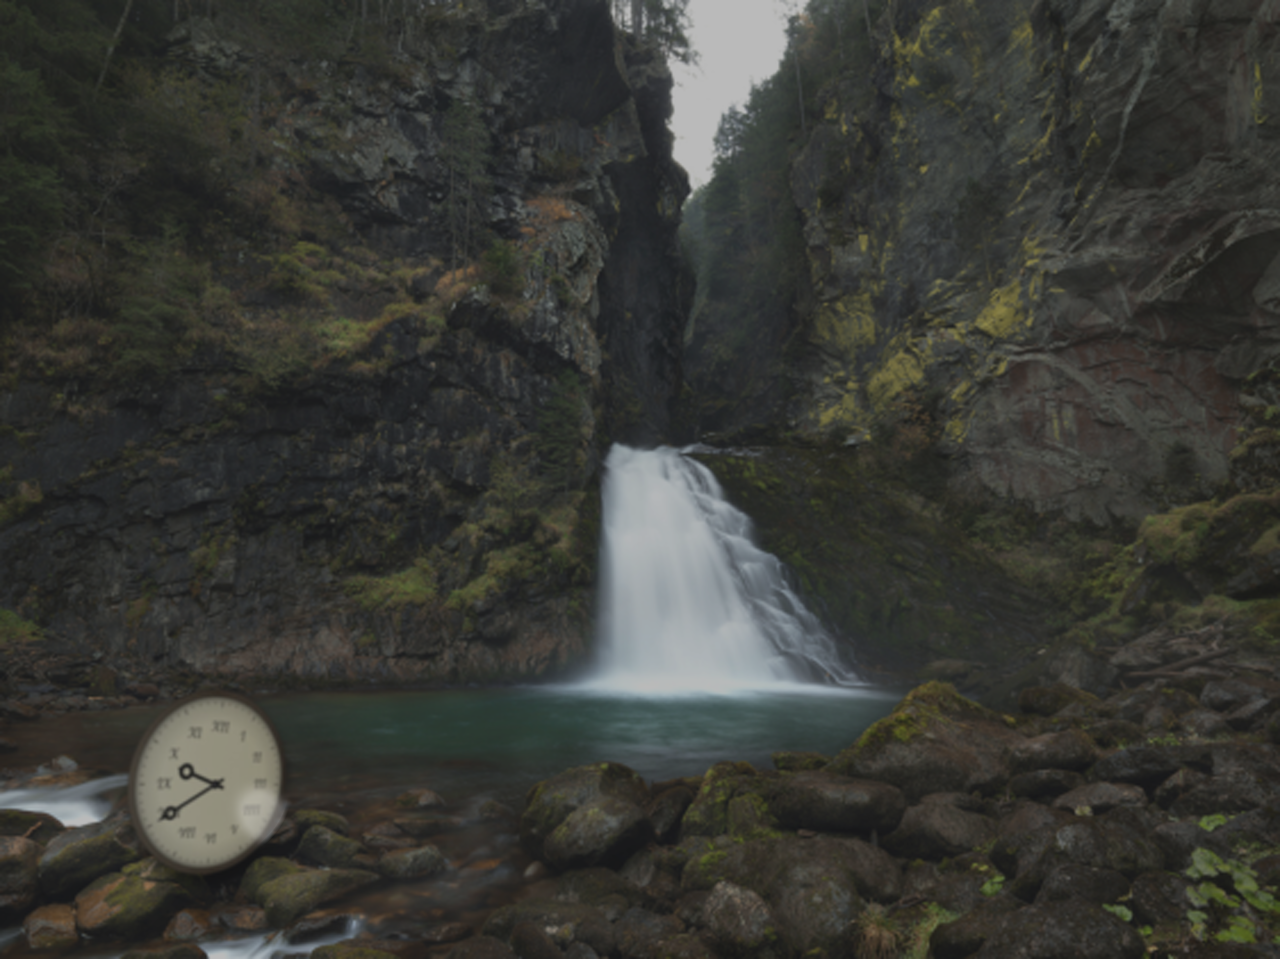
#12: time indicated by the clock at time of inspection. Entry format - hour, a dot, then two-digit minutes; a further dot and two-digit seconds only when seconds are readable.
9.40
